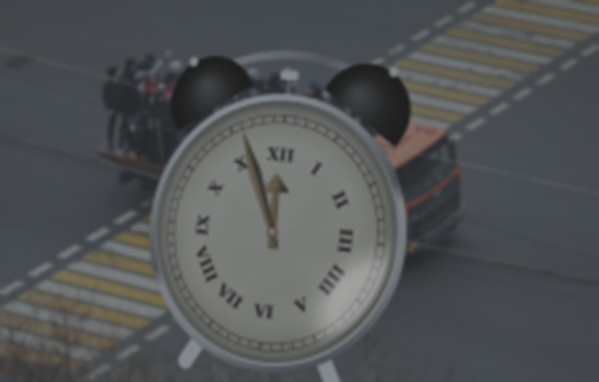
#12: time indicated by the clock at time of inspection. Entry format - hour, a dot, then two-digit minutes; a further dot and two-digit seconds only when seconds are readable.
11.56
